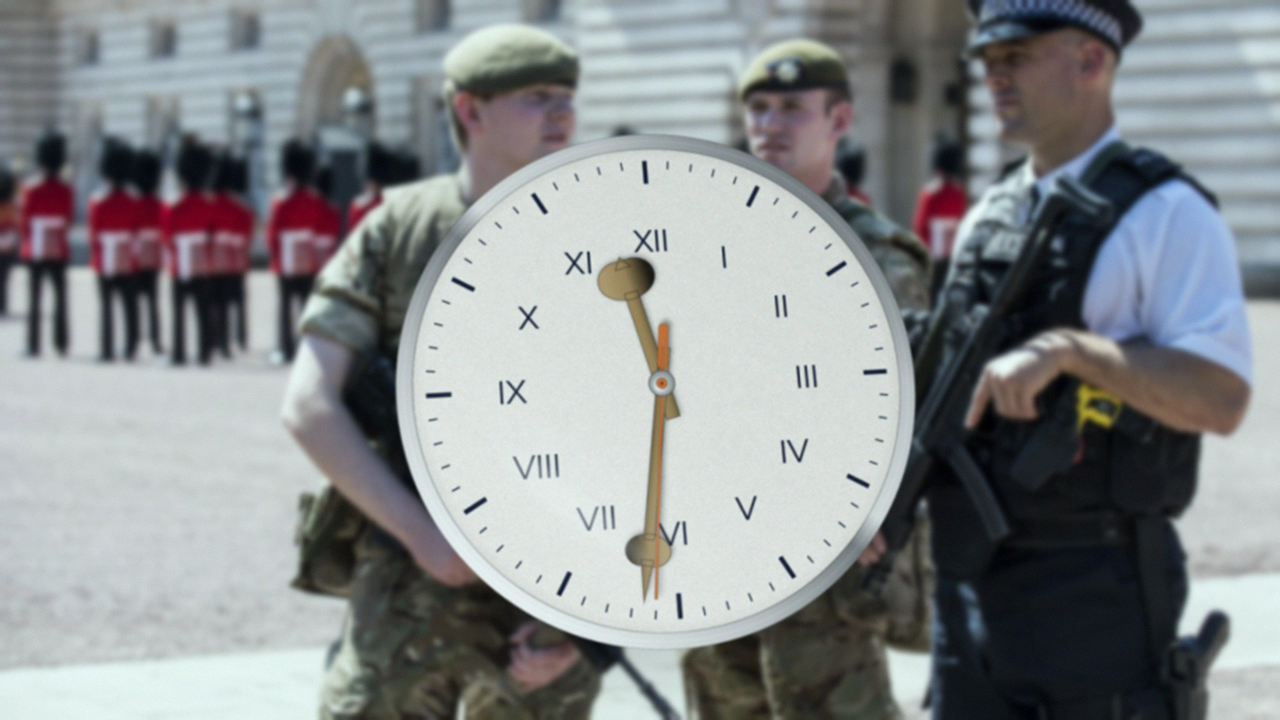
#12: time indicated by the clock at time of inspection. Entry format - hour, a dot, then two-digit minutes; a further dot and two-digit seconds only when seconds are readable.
11.31.31
